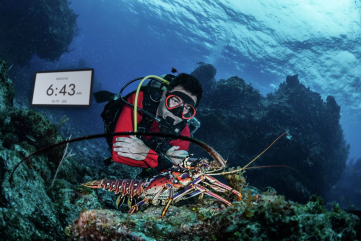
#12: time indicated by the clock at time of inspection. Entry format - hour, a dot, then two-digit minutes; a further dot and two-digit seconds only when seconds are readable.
6.43
